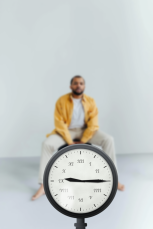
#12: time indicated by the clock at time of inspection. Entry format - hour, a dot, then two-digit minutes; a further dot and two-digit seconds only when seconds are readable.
9.15
